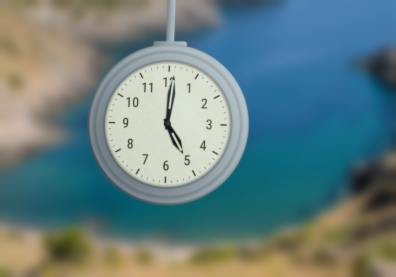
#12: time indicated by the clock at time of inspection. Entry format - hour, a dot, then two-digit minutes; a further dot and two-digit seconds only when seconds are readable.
5.01
